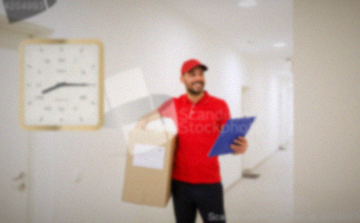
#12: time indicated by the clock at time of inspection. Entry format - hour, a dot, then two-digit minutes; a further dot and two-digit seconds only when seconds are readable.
8.15
